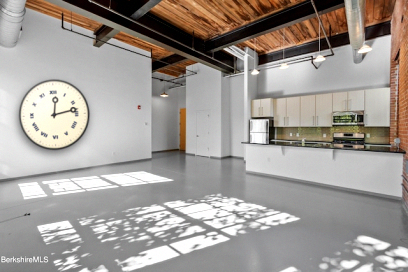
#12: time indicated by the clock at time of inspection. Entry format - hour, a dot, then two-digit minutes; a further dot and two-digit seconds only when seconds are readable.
12.13
